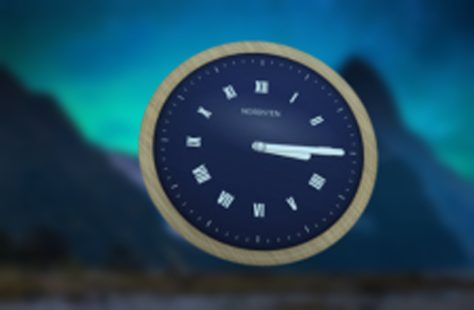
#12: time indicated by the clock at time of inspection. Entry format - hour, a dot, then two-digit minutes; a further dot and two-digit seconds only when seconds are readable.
3.15
